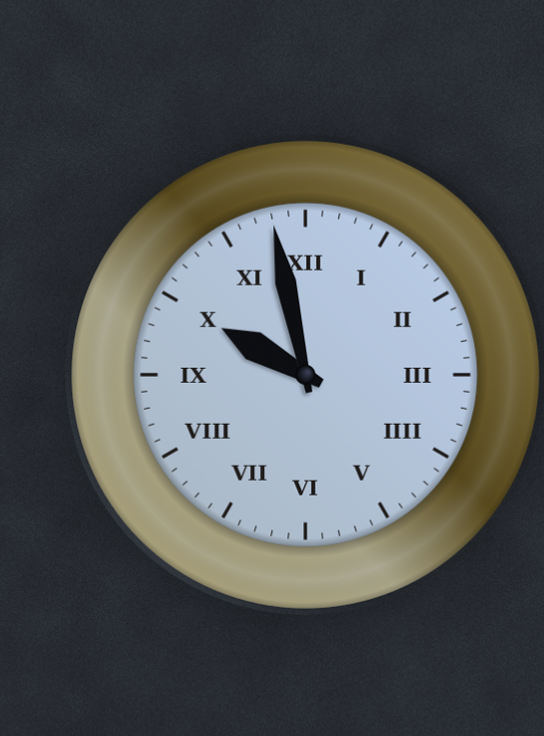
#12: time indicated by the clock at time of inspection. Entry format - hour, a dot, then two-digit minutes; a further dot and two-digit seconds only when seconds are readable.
9.58
